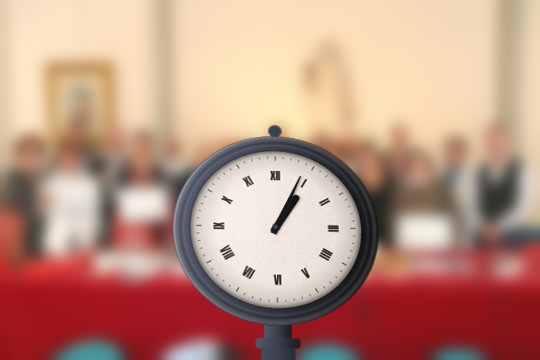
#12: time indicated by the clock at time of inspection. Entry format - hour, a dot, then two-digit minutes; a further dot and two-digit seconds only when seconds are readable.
1.04
